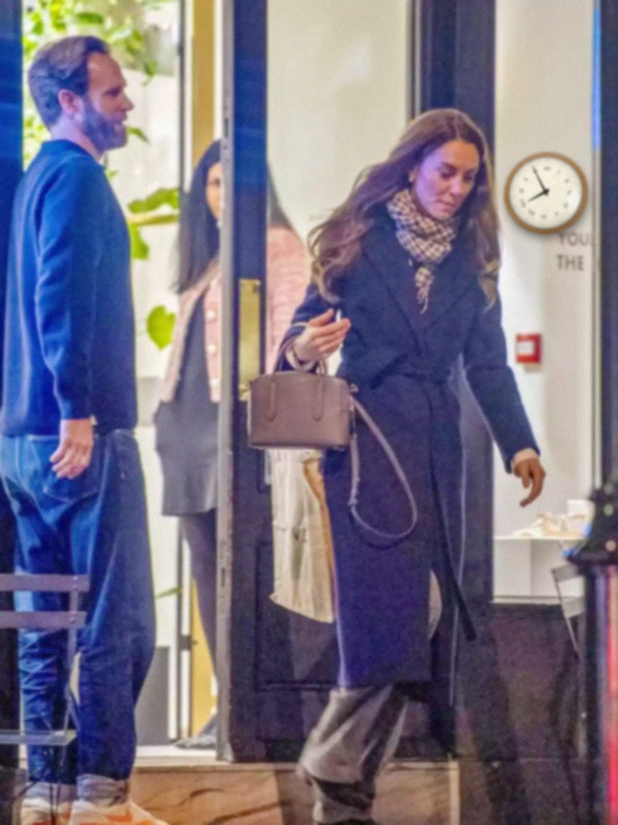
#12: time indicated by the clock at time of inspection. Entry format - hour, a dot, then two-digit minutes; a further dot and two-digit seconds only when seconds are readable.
7.55
